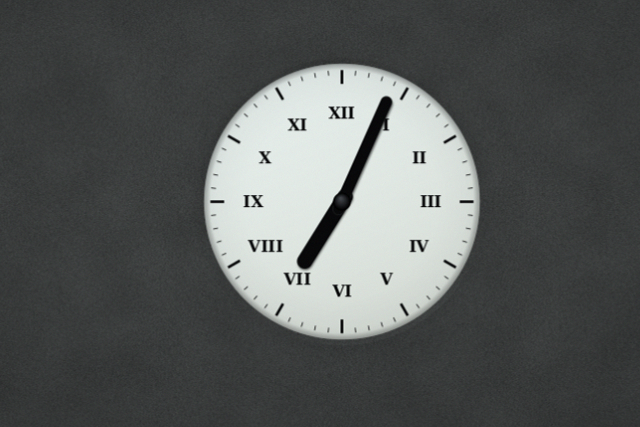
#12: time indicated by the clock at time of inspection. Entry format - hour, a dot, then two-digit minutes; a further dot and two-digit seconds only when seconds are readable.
7.04
